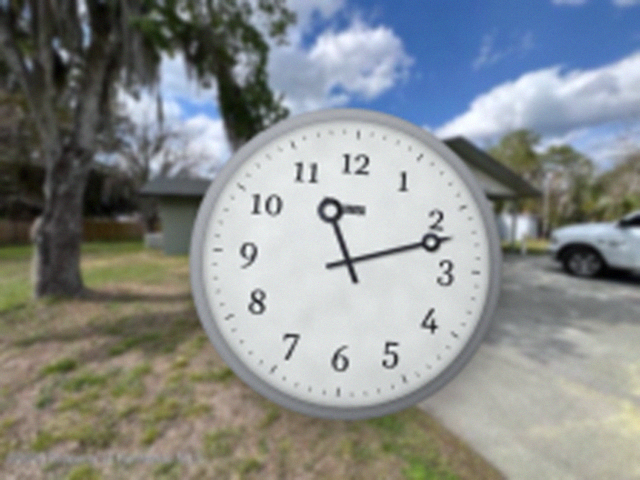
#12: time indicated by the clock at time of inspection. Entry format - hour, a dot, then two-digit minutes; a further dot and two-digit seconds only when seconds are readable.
11.12
